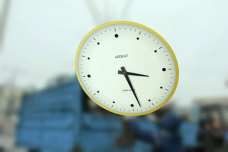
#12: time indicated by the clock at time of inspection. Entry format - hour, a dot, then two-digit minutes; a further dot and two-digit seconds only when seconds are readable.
3.28
